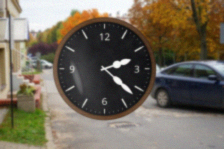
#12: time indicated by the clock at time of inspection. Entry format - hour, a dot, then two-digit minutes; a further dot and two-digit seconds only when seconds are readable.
2.22
